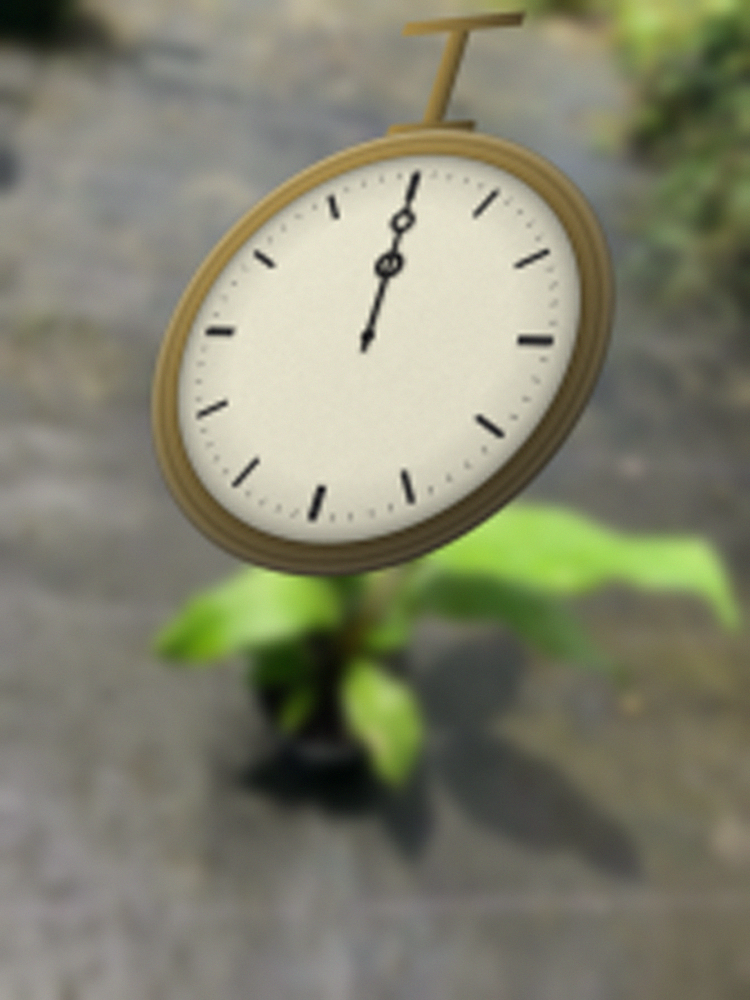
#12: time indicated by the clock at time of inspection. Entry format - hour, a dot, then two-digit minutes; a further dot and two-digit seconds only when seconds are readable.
12.00
